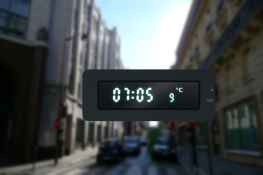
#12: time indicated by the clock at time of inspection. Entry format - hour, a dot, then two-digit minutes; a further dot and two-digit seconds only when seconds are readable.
7.05
